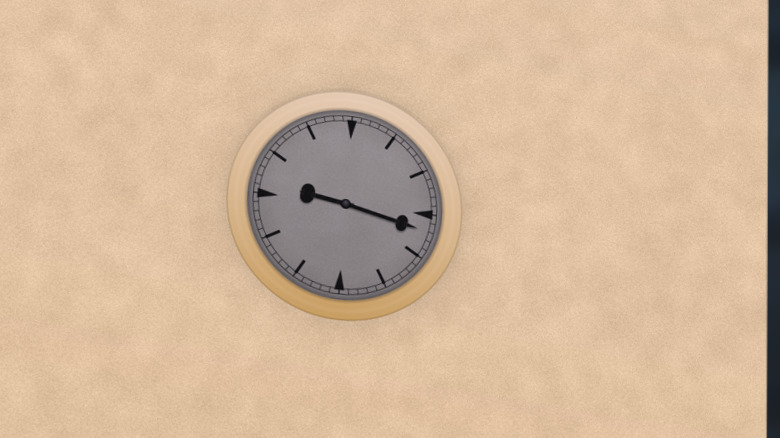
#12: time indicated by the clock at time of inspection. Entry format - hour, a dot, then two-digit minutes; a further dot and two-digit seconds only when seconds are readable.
9.17
